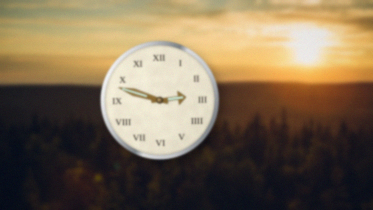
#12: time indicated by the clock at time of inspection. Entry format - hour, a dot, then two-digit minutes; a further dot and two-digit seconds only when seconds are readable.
2.48
